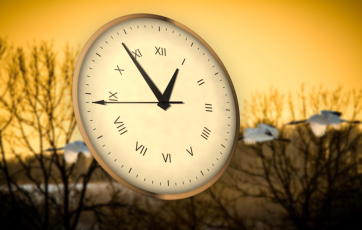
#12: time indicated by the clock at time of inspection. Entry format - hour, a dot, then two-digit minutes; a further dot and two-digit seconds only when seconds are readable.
12.53.44
